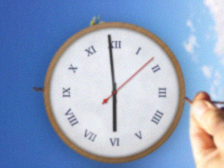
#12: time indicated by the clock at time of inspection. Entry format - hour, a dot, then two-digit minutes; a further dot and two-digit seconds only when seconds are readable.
5.59.08
